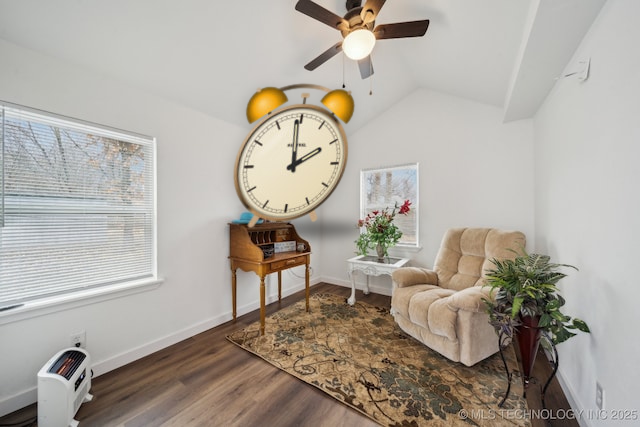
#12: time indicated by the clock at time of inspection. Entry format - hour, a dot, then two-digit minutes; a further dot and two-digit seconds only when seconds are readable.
1.59
